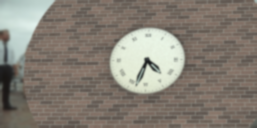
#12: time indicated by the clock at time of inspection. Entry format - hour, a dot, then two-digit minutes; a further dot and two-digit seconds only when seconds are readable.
4.33
